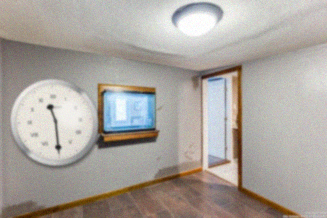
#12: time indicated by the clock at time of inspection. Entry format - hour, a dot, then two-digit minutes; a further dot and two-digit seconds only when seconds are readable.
11.30
